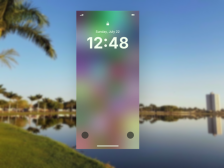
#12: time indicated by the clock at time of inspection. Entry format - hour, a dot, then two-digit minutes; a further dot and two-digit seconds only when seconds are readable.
12.48
